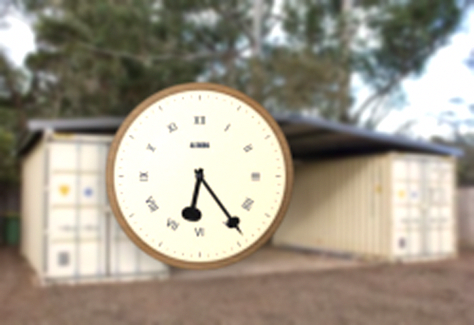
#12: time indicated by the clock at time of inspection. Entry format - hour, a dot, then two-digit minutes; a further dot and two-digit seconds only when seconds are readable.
6.24
